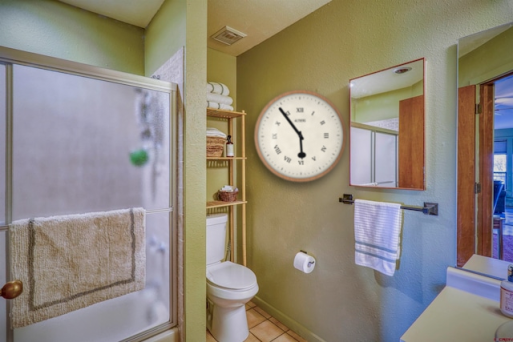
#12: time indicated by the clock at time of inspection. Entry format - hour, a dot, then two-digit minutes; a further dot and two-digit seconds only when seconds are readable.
5.54
